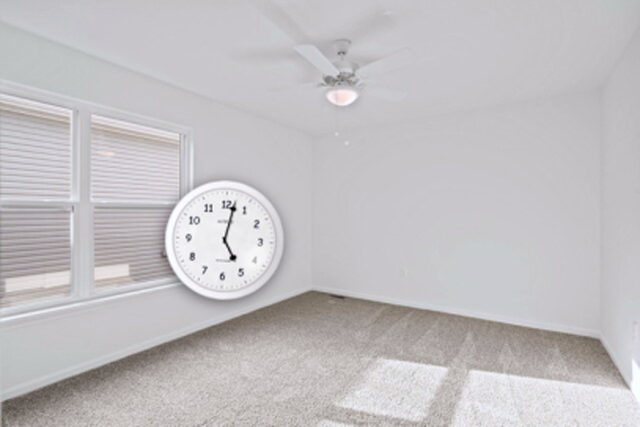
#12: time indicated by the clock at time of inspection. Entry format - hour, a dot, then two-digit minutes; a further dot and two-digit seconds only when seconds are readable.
5.02
